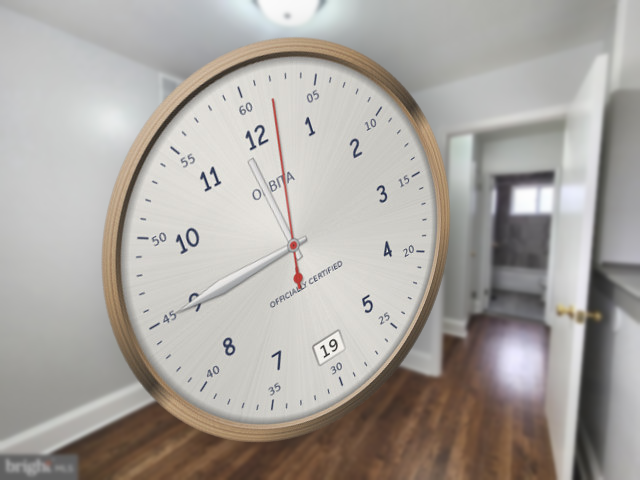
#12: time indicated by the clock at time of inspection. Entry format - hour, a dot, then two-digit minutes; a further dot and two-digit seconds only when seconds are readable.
11.45.02
